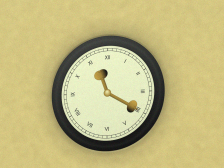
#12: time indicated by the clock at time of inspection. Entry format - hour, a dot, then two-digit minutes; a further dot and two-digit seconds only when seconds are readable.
11.20
